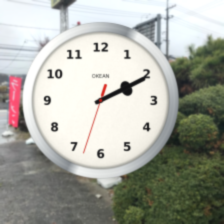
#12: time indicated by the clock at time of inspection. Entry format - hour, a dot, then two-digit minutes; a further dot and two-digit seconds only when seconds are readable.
2.10.33
